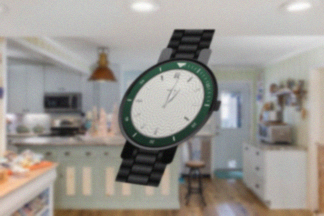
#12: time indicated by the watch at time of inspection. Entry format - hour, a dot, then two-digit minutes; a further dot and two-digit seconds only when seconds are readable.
1.01
